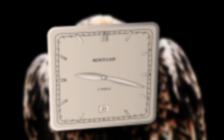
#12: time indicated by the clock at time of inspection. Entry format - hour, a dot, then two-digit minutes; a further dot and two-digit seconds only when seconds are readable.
9.18
